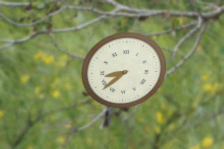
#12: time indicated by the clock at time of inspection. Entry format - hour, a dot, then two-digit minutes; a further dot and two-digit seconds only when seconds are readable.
8.38
